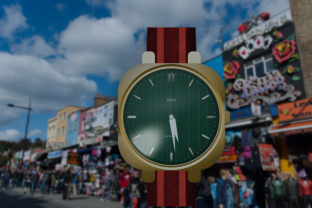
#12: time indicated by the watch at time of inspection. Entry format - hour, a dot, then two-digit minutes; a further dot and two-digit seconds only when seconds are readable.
5.29
